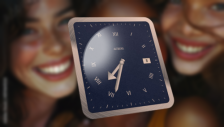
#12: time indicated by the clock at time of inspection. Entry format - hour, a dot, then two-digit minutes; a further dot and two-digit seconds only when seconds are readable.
7.34
